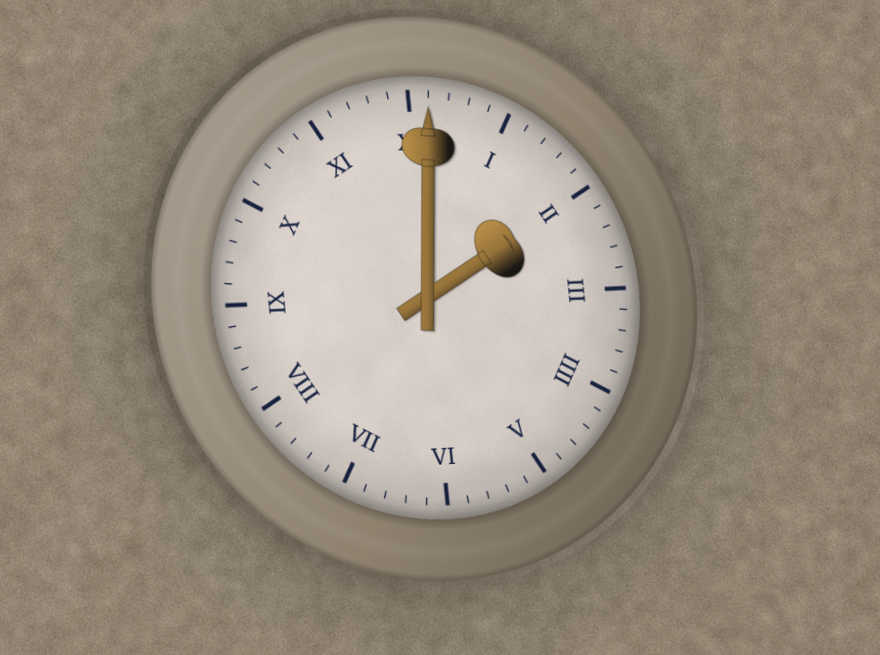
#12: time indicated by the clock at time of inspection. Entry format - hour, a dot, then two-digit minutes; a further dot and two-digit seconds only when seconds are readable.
2.01
